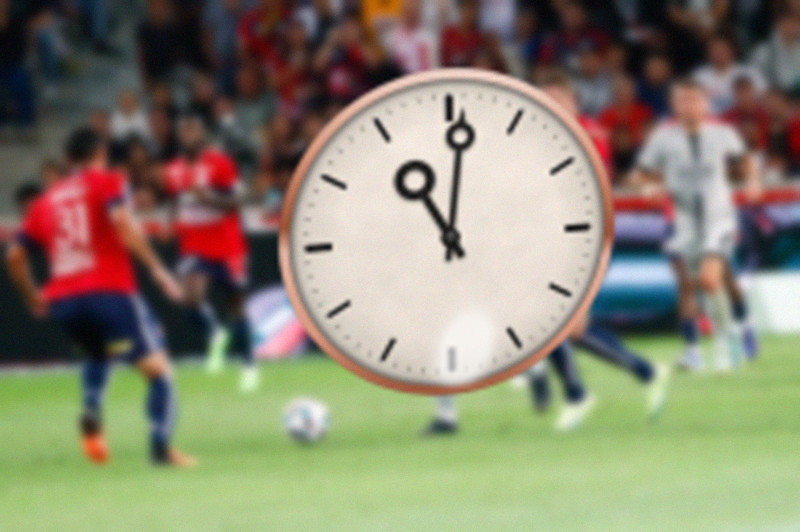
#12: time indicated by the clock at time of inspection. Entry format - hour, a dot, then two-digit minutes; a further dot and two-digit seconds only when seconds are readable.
11.01
